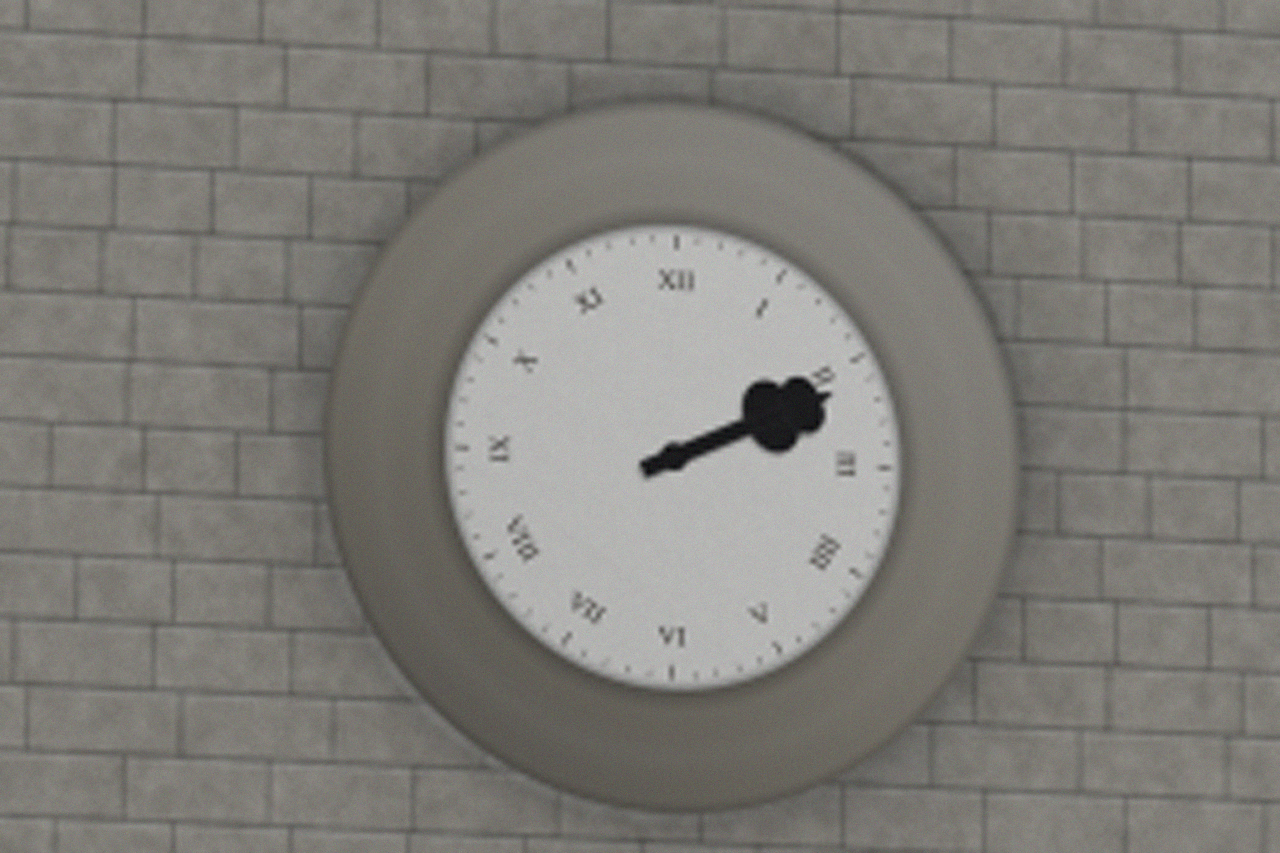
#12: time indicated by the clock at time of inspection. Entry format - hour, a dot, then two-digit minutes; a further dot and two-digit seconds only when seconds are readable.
2.11
